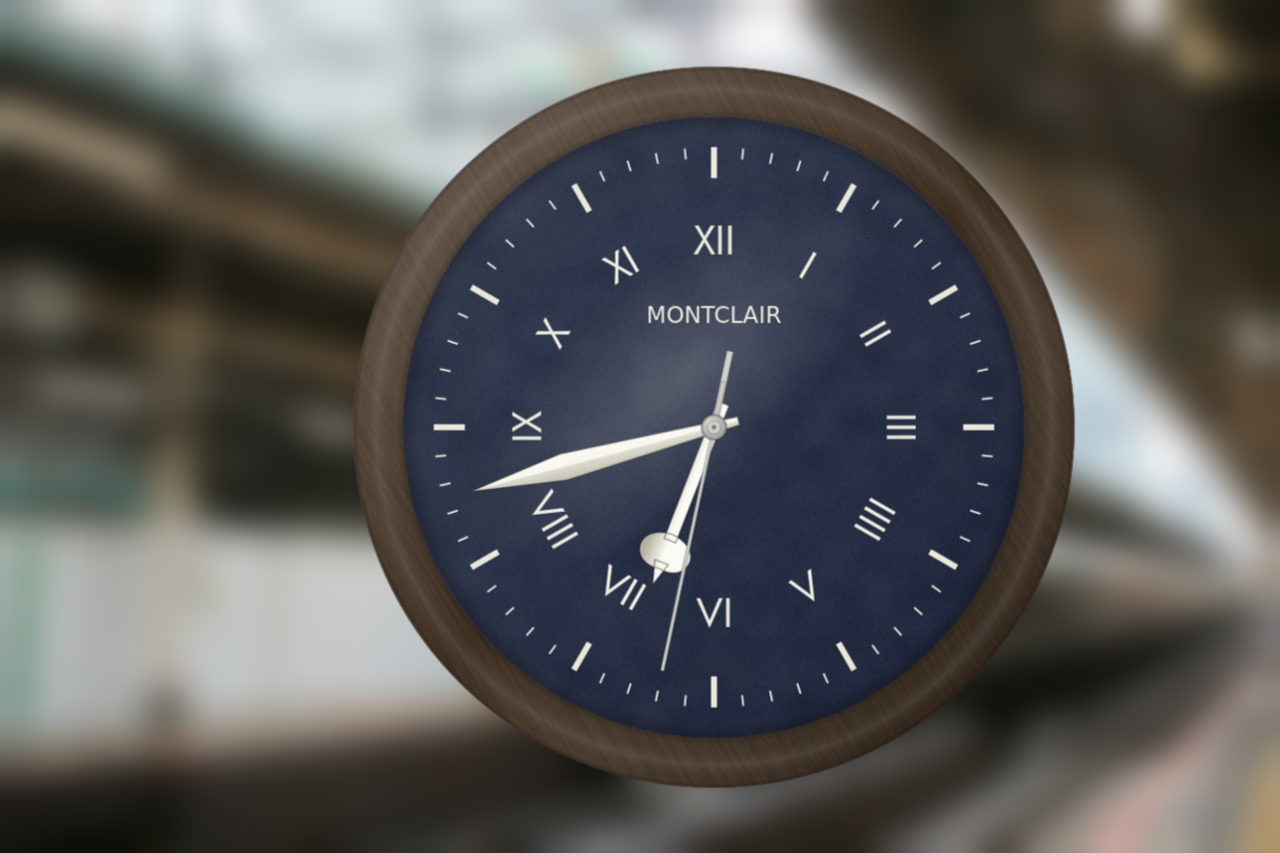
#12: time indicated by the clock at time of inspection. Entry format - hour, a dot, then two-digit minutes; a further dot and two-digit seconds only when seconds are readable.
6.42.32
